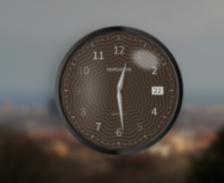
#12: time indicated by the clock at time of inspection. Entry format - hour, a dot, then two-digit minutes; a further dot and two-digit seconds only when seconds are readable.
12.29
